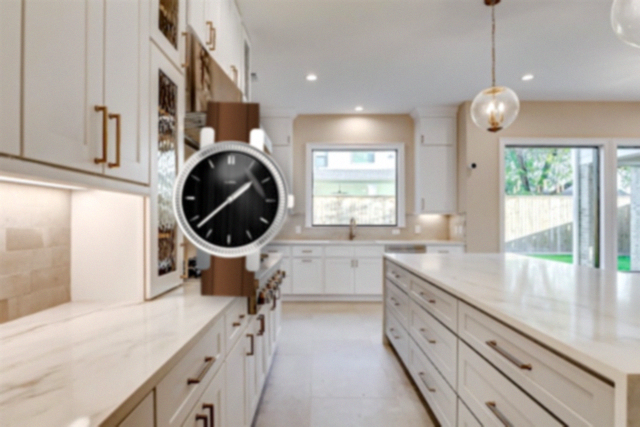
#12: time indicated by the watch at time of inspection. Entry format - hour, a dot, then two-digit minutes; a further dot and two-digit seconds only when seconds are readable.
1.38
